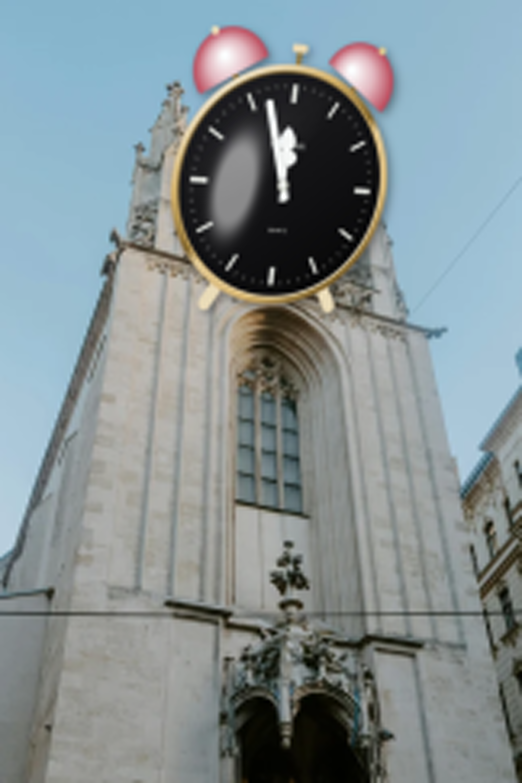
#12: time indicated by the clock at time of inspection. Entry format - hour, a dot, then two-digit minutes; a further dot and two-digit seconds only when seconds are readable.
11.57
